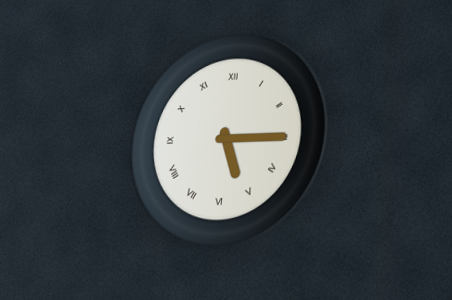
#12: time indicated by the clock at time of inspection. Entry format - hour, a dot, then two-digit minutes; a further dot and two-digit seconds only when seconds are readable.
5.15
